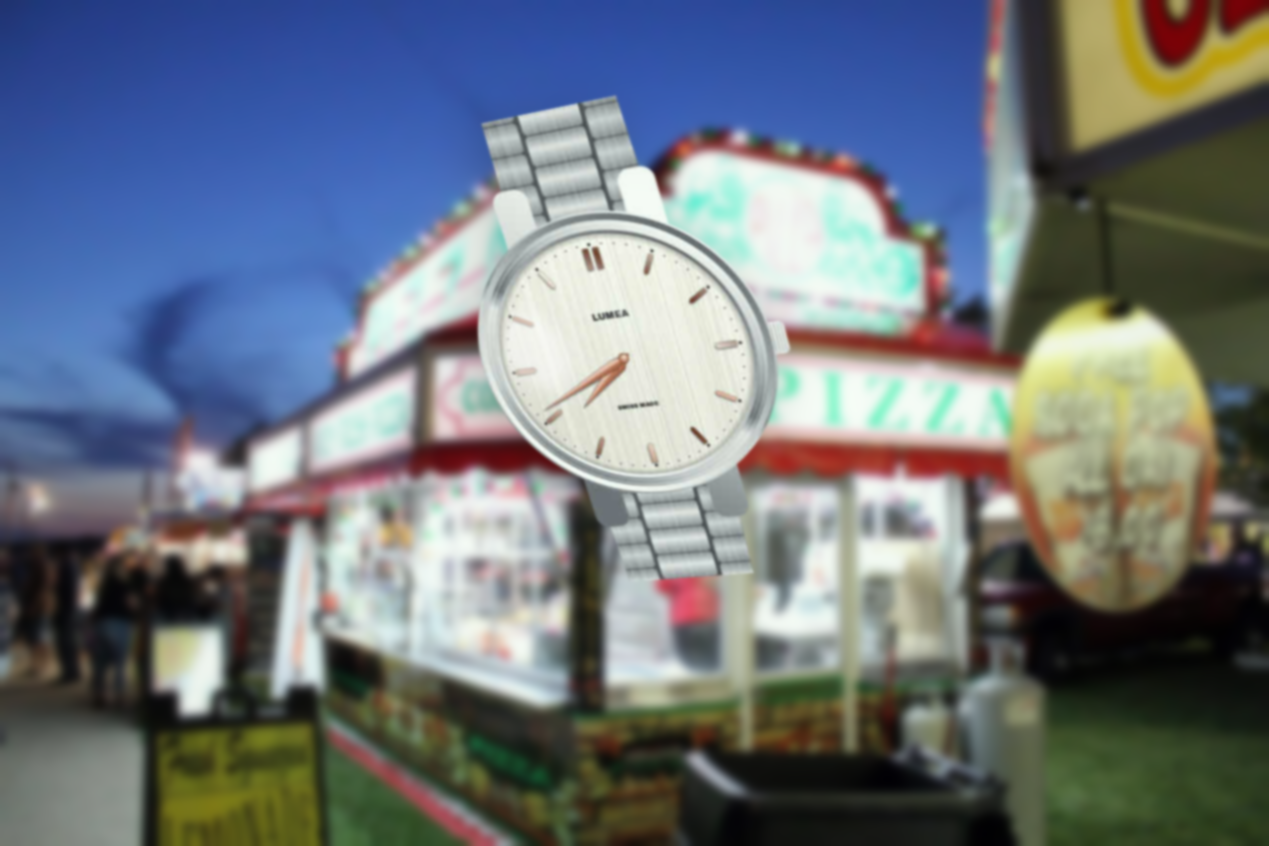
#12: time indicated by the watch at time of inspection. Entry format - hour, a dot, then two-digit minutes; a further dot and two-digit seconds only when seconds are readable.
7.41
